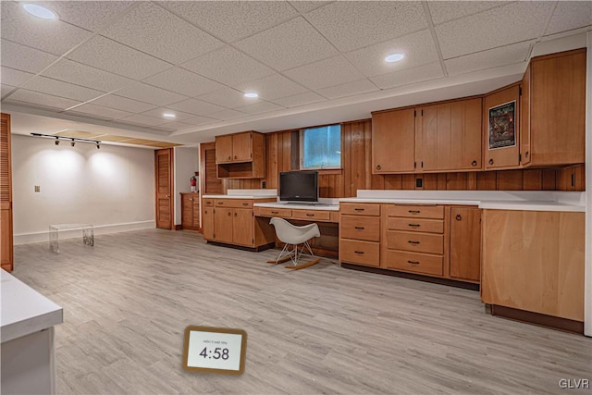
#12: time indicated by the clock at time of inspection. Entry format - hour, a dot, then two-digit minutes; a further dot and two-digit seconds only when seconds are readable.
4.58
